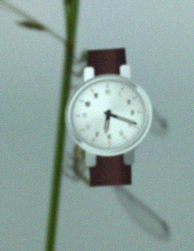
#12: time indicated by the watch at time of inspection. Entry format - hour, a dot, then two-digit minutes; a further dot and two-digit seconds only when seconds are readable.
6.19
